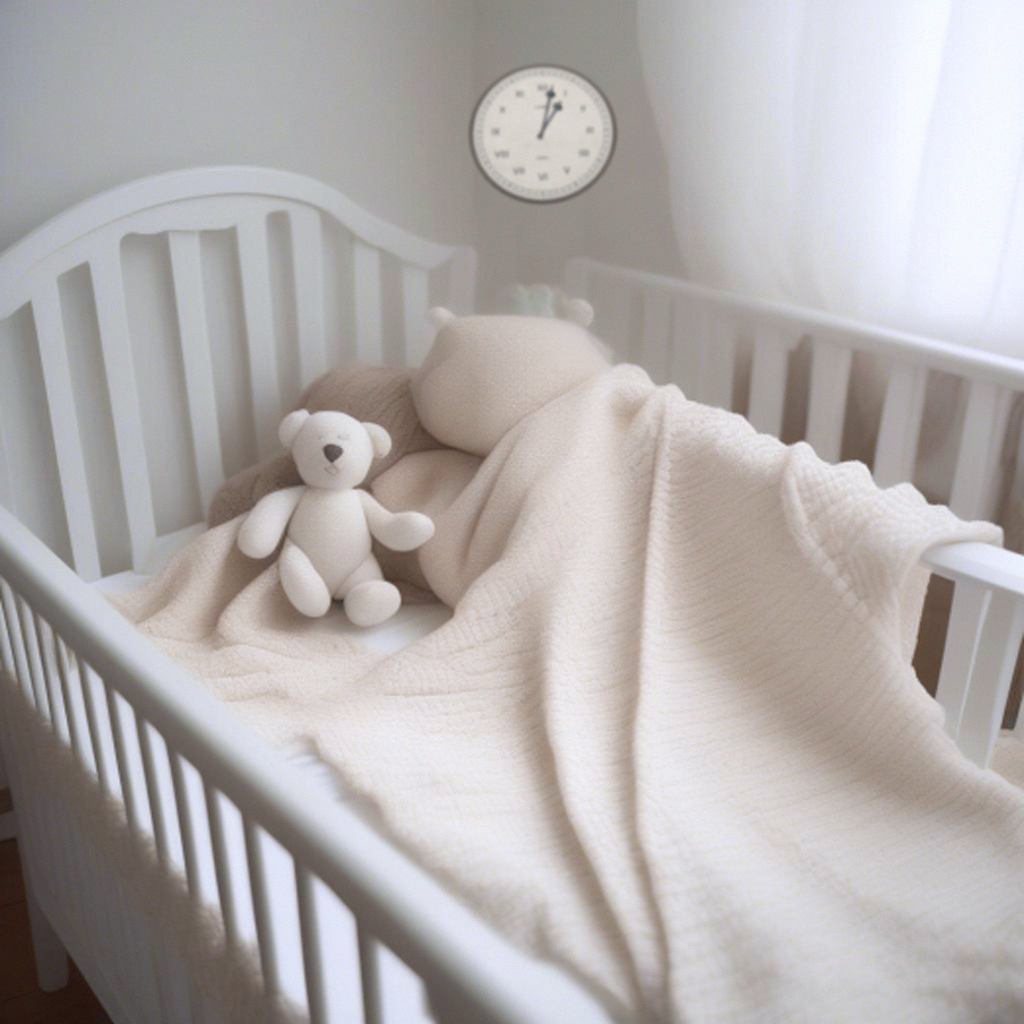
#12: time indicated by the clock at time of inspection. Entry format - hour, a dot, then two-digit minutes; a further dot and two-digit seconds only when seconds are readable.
1.02
